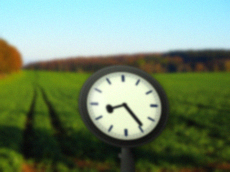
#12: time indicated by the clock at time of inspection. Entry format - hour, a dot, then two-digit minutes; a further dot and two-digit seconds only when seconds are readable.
8.24
